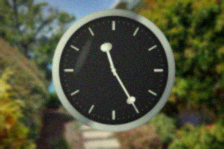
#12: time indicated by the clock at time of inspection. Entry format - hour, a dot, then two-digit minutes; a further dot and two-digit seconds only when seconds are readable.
11.25
